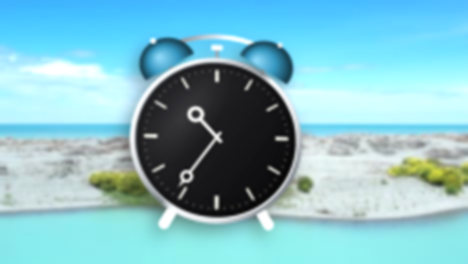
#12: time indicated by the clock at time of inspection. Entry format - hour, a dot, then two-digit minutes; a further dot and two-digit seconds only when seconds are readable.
10.36
